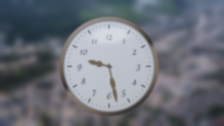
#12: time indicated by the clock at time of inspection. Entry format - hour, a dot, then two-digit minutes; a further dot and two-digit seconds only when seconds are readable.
9.28
